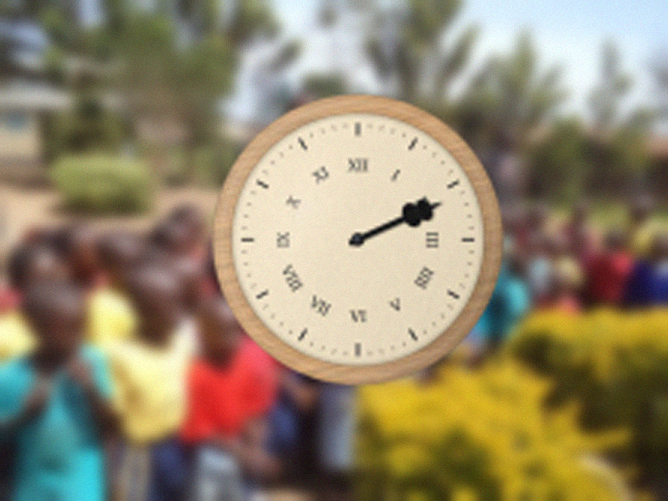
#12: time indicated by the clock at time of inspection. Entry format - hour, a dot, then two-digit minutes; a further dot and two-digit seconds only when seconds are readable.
2.11
